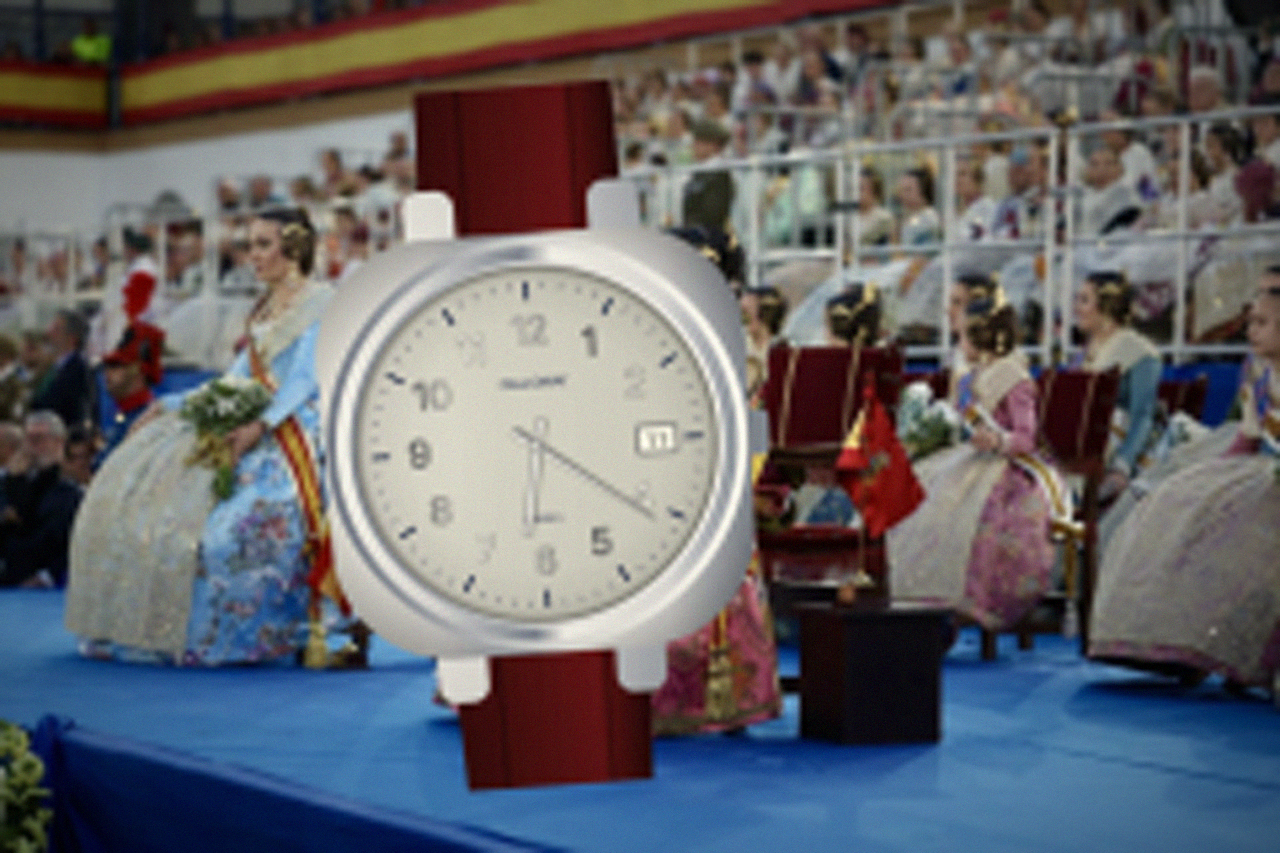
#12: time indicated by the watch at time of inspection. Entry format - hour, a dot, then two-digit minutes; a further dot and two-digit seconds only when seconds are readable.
6.21
